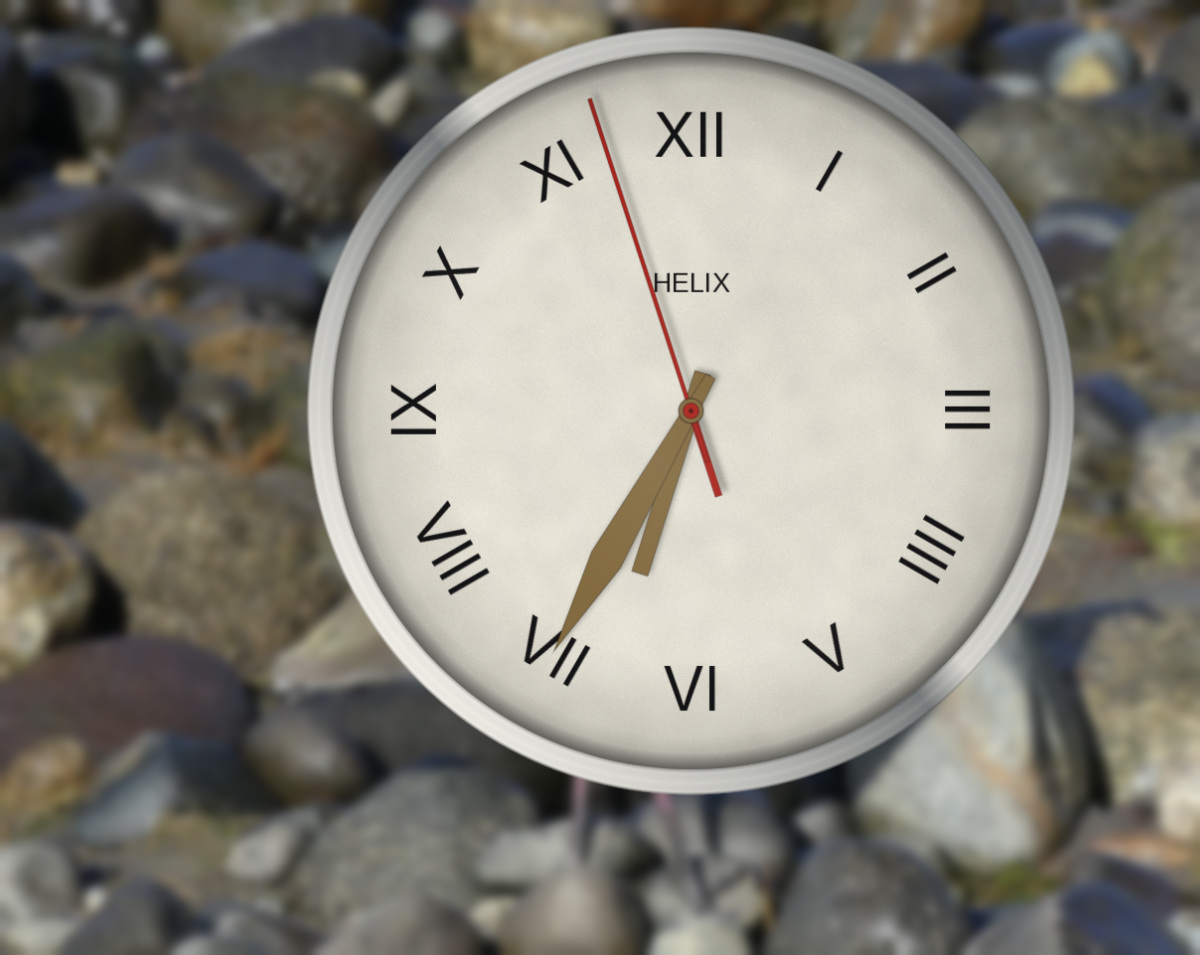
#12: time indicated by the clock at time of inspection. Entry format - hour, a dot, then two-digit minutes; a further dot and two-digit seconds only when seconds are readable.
6.34.57
